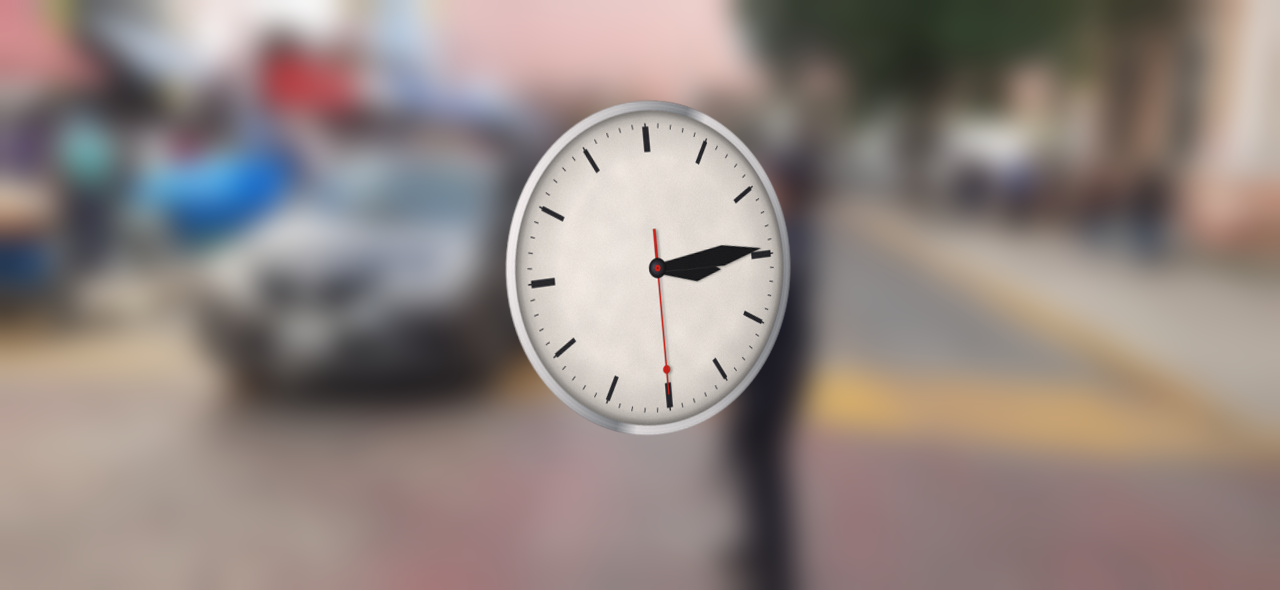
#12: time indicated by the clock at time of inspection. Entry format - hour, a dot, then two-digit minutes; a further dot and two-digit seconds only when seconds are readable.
3.14.30
